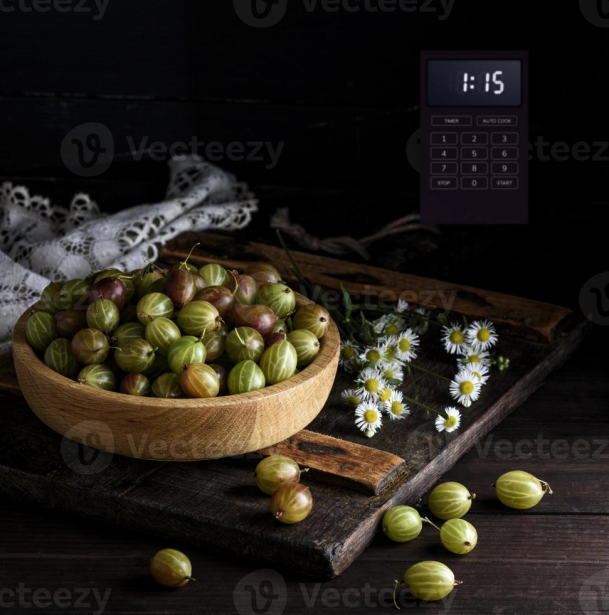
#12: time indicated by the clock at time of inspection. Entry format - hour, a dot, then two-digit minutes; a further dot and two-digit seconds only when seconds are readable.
1.15
